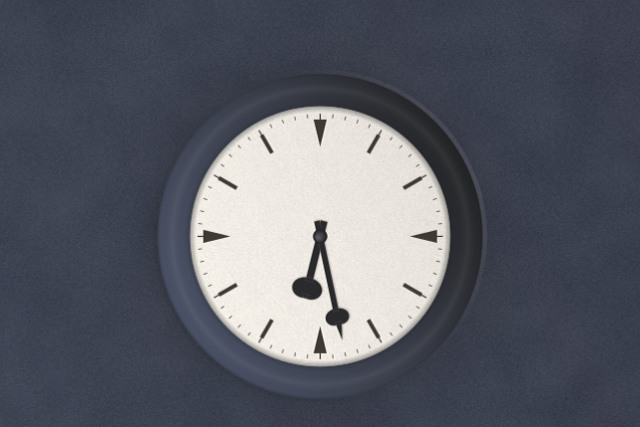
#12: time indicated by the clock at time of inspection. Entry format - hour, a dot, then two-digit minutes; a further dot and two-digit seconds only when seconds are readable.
6.28
